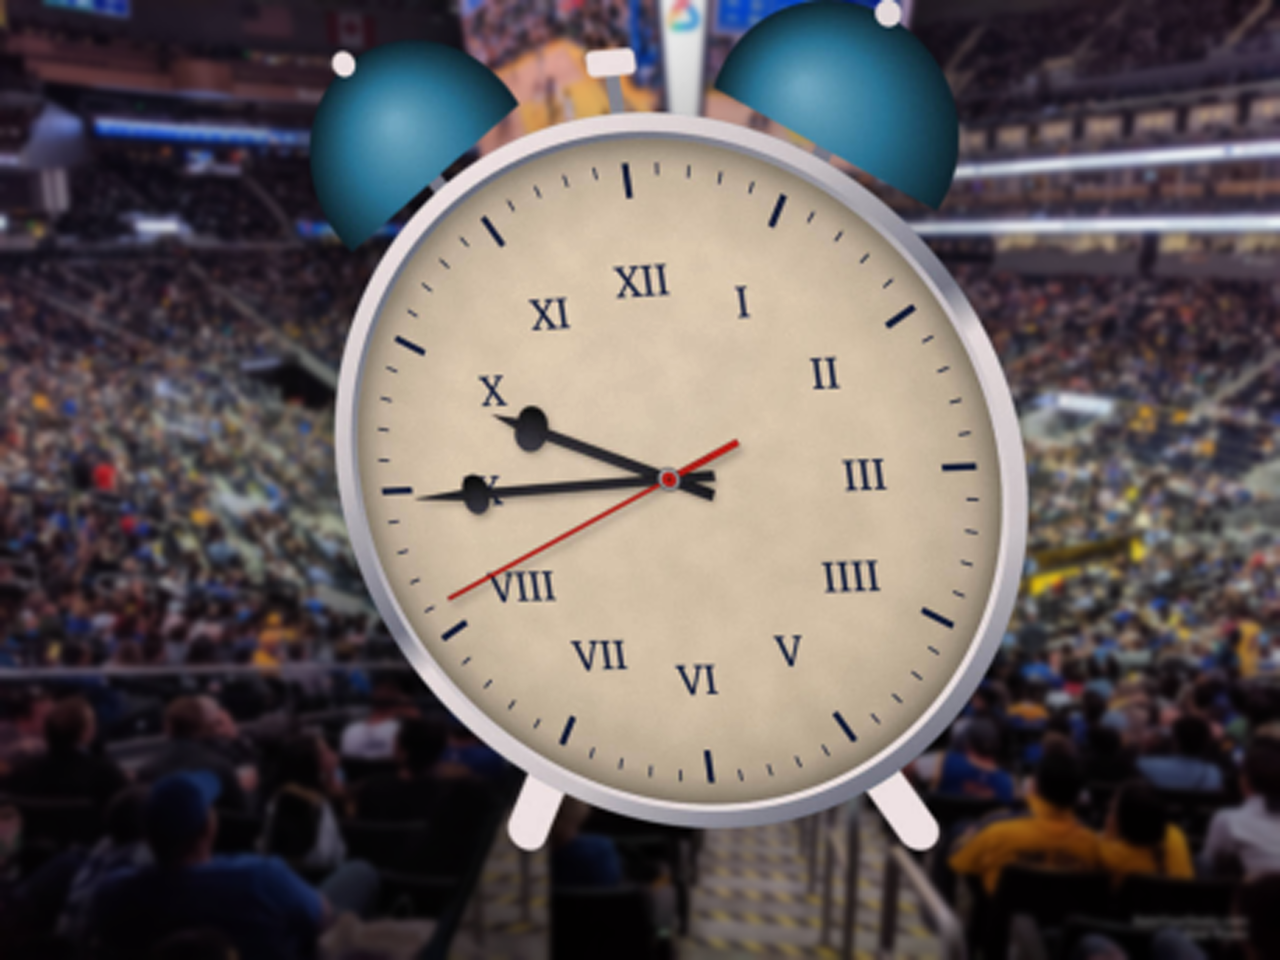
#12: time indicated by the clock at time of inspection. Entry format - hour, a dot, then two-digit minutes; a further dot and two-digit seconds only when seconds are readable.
9.44.41
